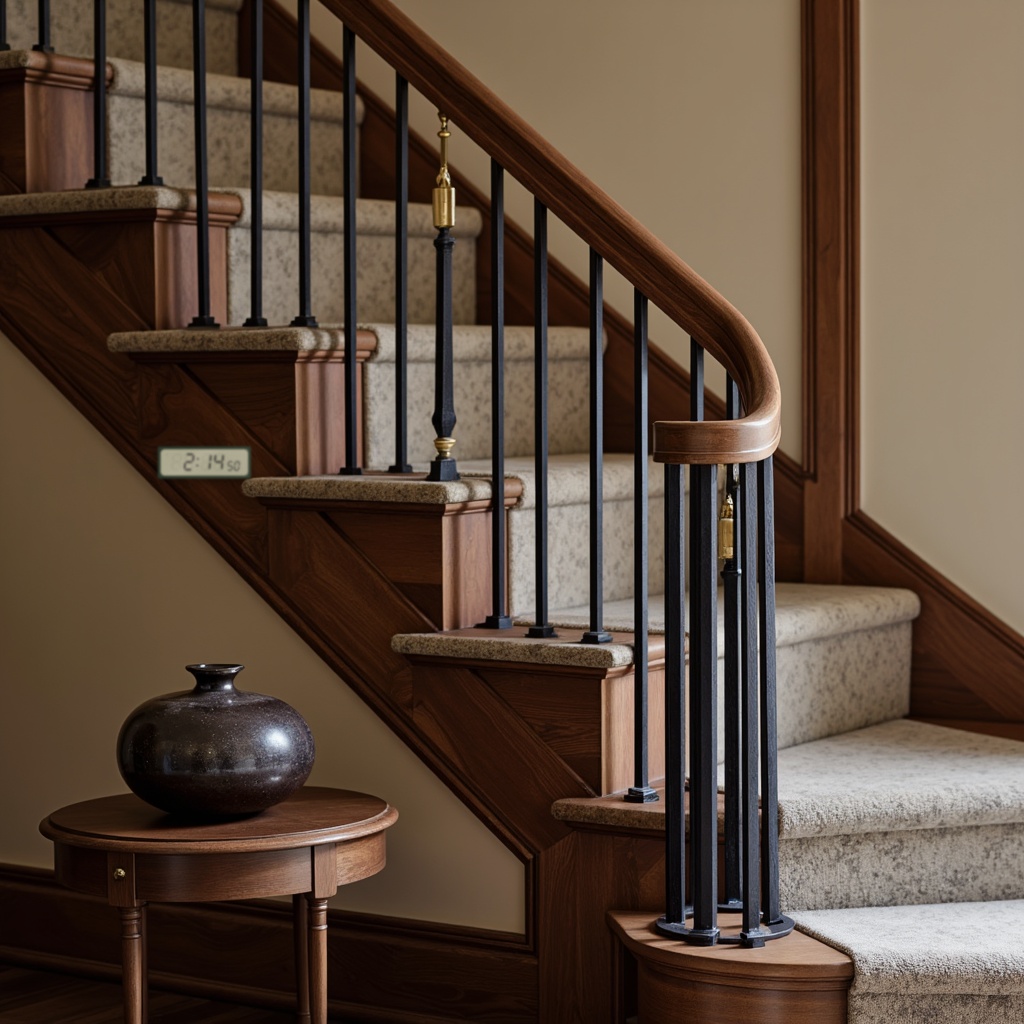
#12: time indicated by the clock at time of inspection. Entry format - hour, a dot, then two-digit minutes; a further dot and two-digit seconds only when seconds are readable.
2.14
